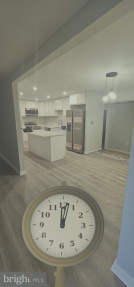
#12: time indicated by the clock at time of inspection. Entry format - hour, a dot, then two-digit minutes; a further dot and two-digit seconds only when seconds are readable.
12.02
